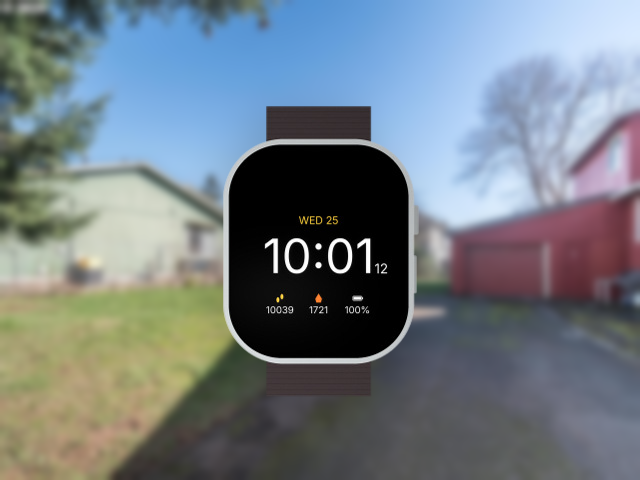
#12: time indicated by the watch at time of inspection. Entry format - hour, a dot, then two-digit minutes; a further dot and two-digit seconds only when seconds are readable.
10.01.12
